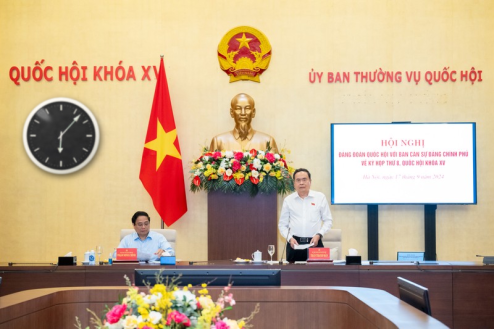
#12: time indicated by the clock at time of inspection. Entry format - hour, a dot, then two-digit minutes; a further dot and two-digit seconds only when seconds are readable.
6.07
